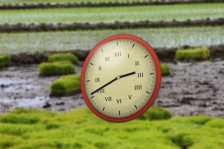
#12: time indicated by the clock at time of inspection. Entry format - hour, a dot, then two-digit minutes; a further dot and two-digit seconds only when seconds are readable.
2.41
